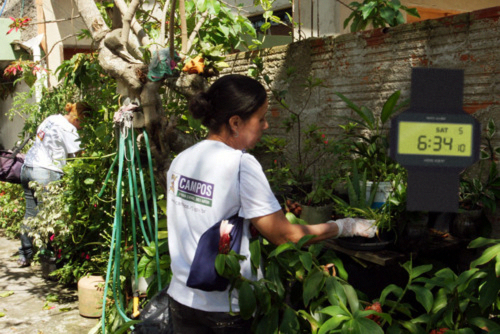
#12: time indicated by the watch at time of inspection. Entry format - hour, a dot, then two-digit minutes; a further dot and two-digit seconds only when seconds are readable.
6.34
